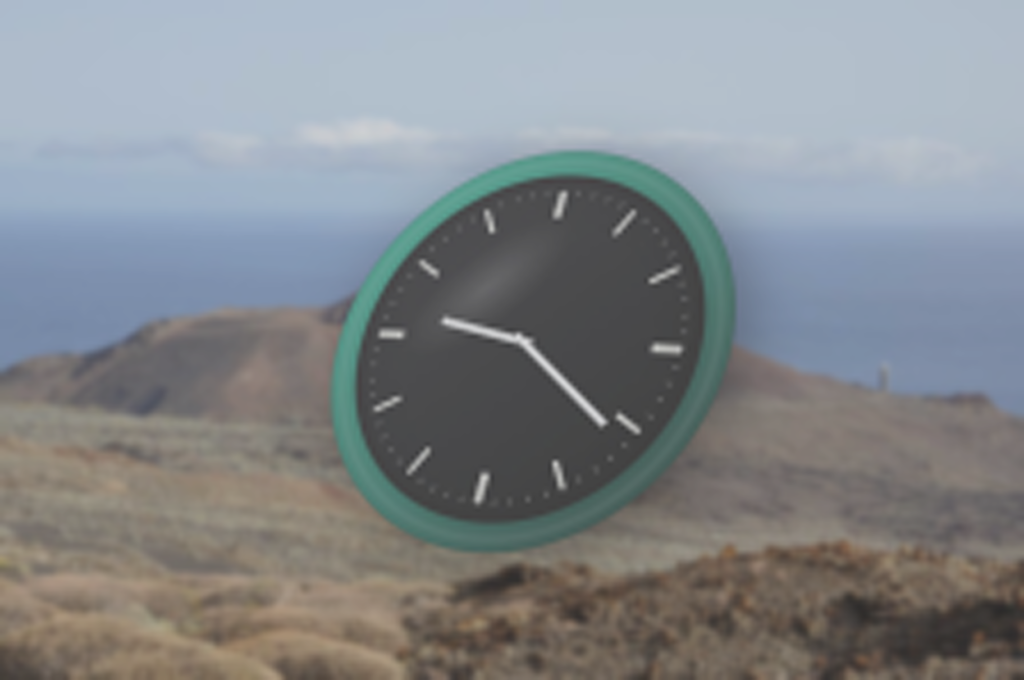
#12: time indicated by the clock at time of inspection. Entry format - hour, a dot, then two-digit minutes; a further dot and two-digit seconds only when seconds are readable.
9.21
